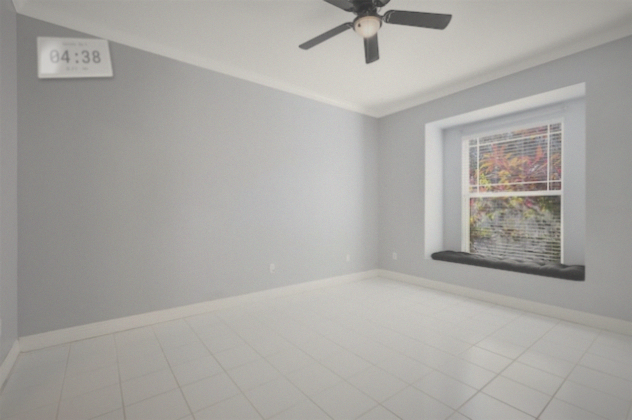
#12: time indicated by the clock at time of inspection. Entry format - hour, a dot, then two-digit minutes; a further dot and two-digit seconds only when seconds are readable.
4.38
